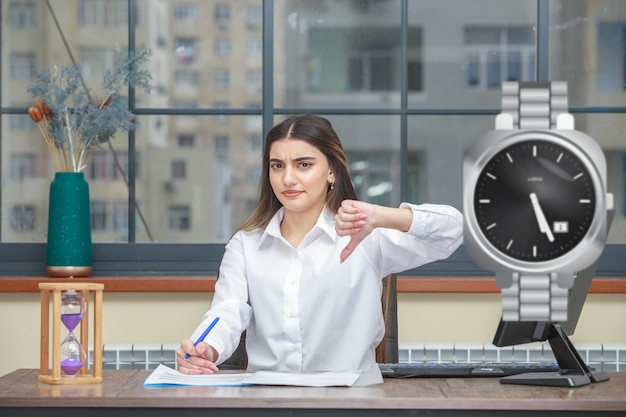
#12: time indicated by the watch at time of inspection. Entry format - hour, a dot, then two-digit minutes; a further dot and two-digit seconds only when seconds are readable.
5.26
